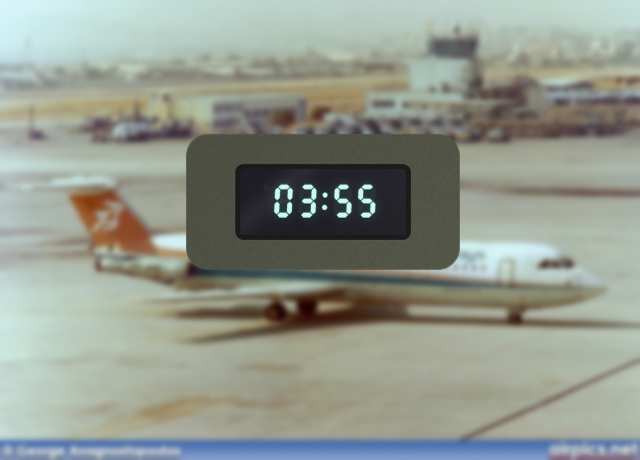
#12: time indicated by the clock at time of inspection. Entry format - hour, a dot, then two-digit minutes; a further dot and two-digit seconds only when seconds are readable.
3.55
